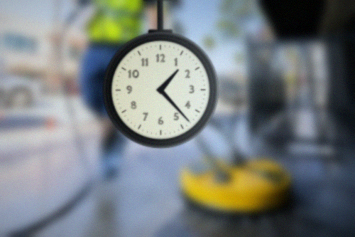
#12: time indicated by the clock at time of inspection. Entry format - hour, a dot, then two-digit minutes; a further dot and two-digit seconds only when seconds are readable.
1.23
